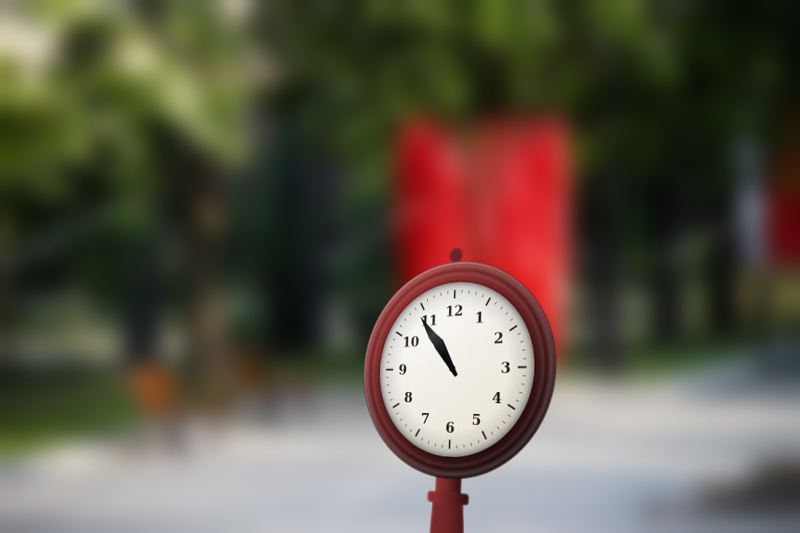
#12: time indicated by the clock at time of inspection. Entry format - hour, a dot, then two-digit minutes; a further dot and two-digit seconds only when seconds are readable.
10.54
